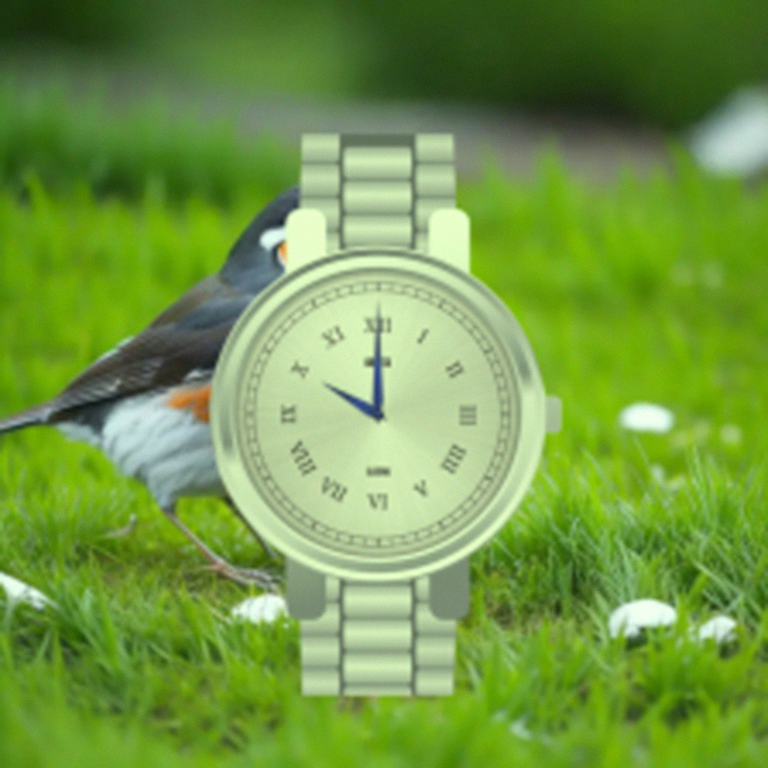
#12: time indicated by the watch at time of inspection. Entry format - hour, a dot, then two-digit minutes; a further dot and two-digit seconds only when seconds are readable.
10.00
